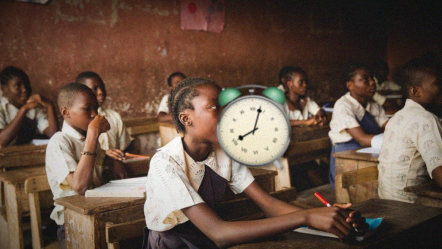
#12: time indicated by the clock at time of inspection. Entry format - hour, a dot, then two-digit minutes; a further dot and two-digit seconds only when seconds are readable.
8.03
